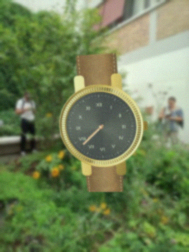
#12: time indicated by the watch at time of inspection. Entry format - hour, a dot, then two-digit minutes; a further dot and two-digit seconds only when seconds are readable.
7.38
